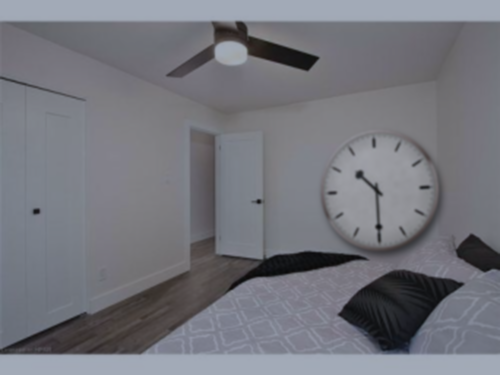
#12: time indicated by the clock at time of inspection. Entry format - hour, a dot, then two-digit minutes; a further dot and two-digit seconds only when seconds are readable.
10.30
